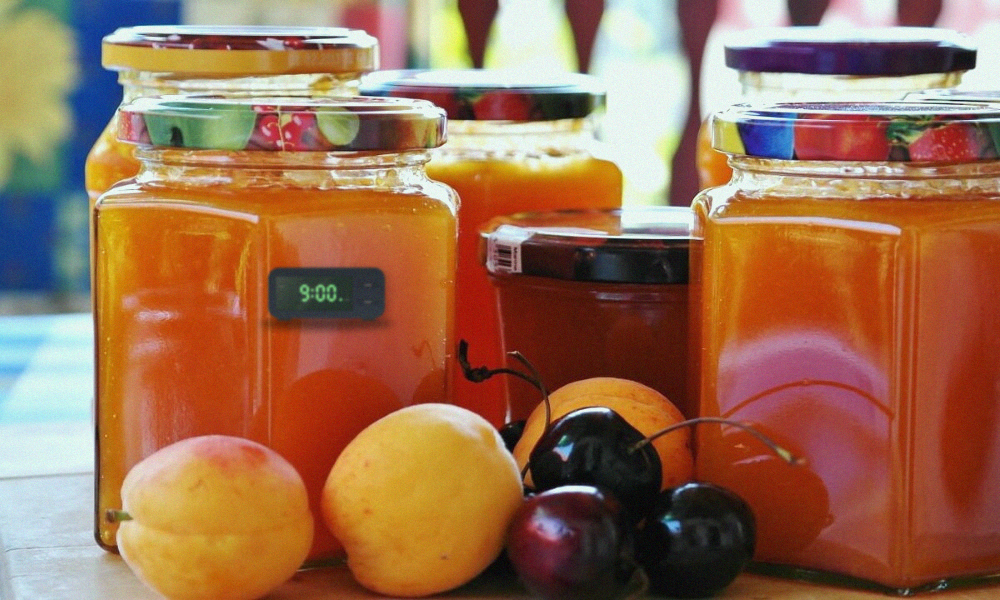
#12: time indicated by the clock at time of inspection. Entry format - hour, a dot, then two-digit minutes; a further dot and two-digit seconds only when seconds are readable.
9.00
